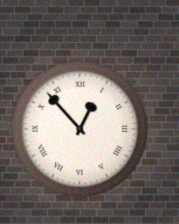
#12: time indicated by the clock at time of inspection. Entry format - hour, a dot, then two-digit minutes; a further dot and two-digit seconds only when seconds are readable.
12.53
